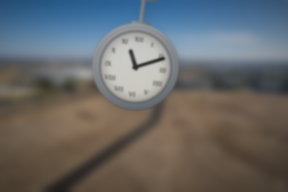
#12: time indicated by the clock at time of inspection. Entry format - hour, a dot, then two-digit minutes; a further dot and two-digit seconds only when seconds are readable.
11.11
